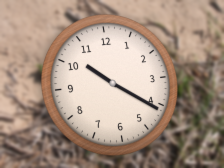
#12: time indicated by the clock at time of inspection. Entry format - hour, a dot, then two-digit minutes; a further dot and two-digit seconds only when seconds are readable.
10.21
